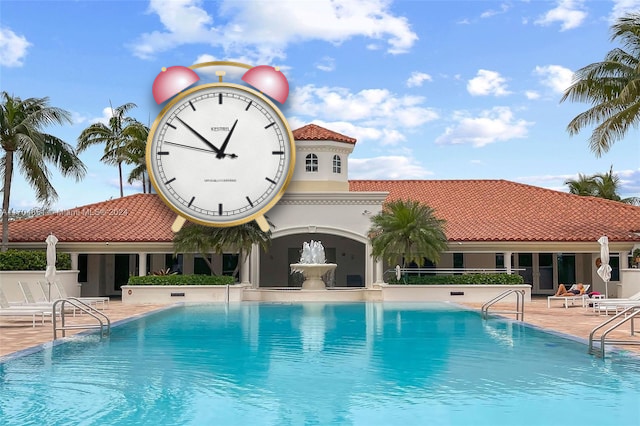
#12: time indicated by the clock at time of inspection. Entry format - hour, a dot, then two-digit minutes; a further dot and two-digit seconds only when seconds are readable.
12.51.47
